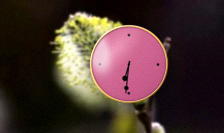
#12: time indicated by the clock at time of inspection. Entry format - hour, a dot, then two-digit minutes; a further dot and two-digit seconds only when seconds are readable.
6.31
